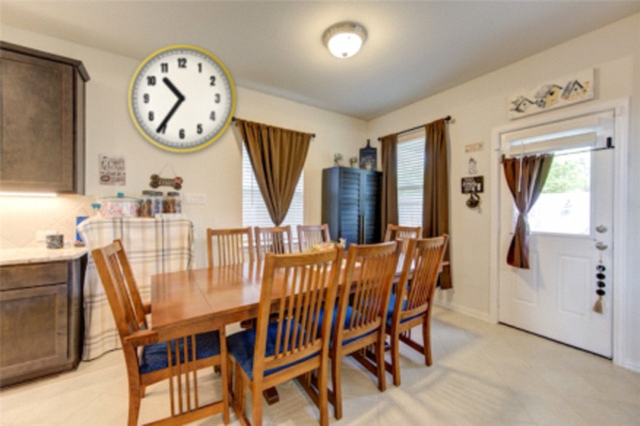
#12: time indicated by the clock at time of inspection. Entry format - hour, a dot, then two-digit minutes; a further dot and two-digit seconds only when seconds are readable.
10.36
